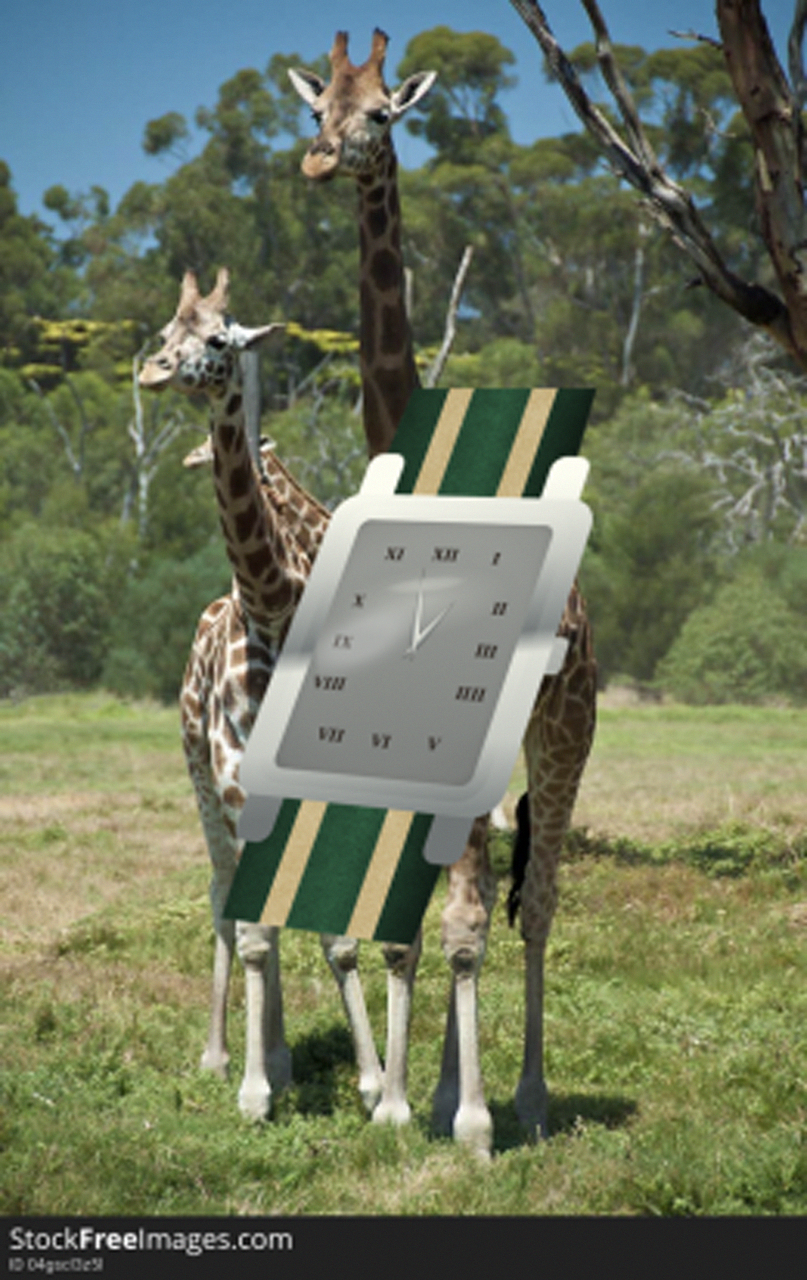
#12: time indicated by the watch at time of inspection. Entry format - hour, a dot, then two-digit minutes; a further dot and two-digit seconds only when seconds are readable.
12.58
